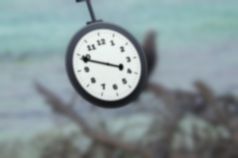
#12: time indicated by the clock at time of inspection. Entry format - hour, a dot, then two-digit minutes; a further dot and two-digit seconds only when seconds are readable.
3.49
